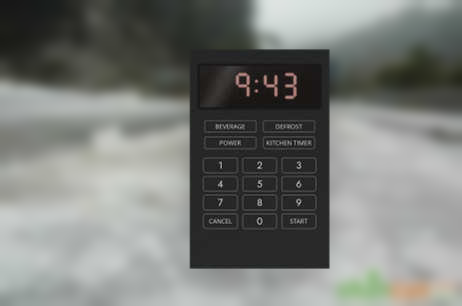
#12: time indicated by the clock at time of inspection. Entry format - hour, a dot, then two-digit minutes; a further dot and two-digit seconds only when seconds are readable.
9.43
